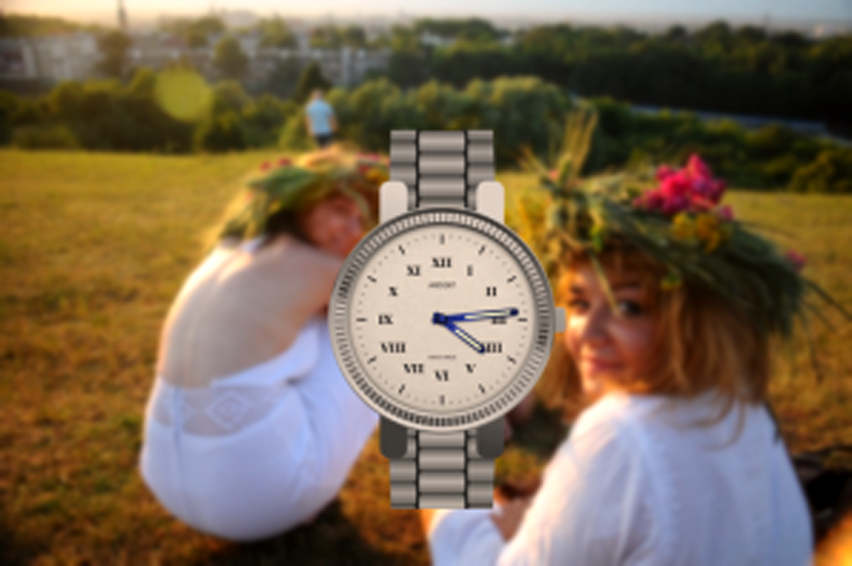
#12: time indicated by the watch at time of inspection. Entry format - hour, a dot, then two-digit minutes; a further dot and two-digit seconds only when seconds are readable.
4.14
